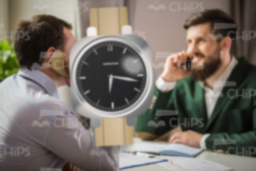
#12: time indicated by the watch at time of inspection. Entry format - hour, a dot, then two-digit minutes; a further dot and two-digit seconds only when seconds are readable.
6.17
